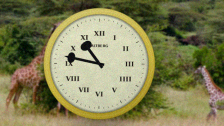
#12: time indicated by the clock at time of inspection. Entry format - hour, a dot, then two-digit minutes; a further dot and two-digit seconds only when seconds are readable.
10.47
